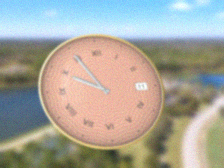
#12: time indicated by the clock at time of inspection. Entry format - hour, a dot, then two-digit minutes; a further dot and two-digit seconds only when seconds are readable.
9.55
